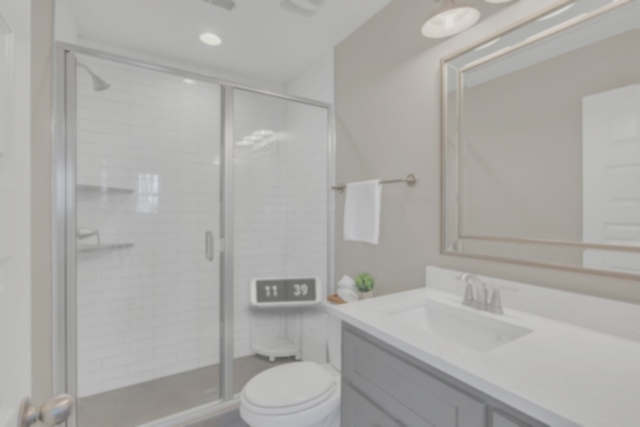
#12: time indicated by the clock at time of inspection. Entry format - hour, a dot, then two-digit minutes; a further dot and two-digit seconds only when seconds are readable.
11.39
